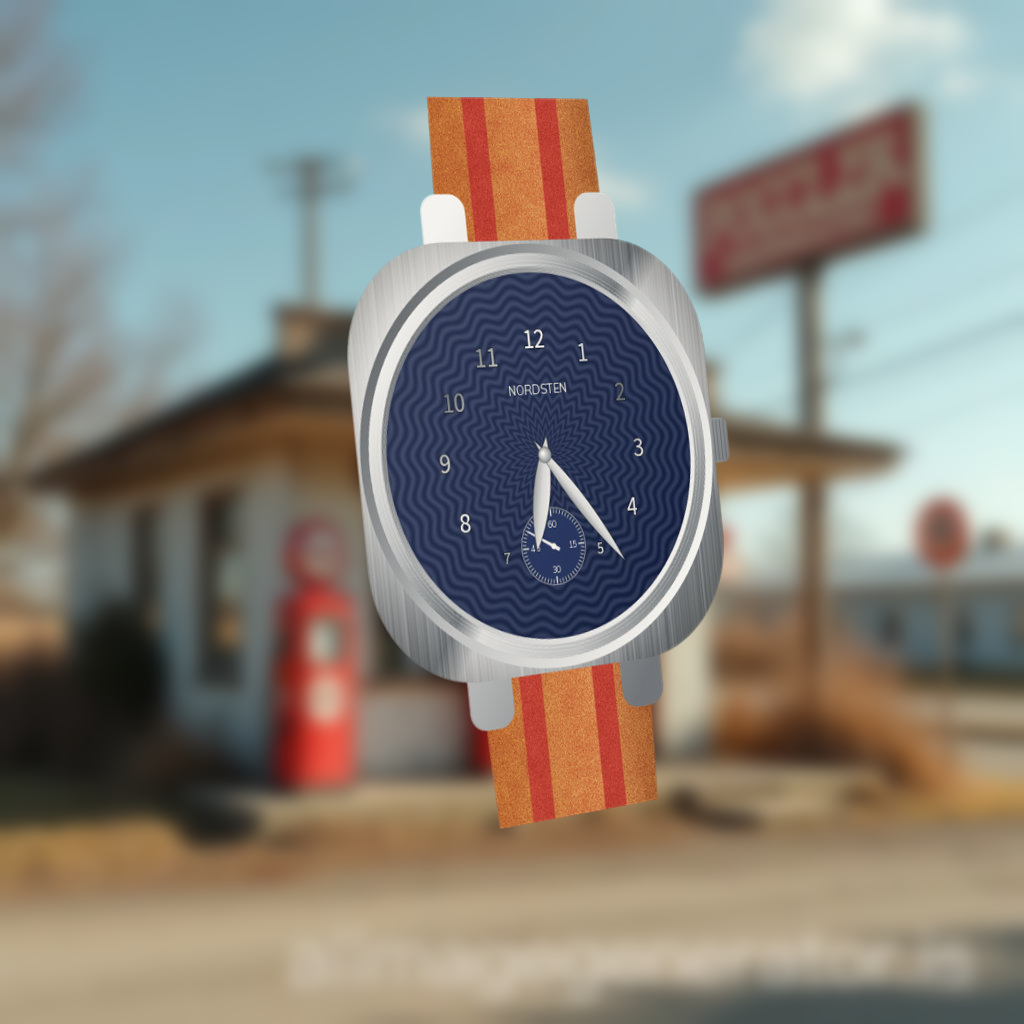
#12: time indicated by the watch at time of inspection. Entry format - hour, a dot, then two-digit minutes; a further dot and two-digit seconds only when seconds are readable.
6.23.50
